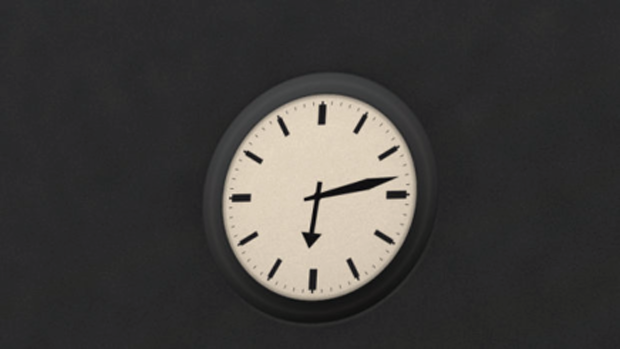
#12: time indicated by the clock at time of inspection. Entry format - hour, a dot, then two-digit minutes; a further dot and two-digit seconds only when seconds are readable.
6.13
